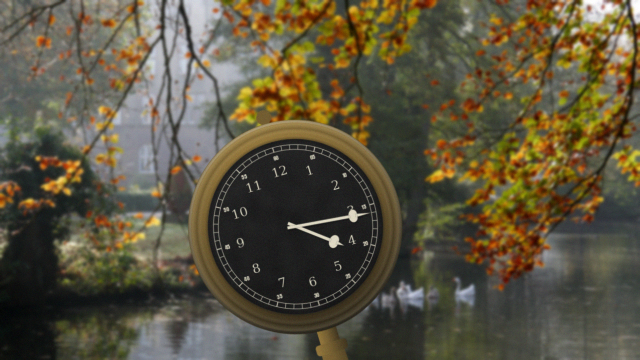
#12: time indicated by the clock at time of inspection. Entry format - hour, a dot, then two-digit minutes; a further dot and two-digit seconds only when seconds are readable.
4.16
